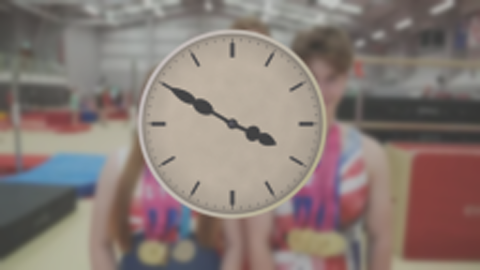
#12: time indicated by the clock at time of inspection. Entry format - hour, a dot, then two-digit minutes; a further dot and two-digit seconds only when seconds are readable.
3.50
